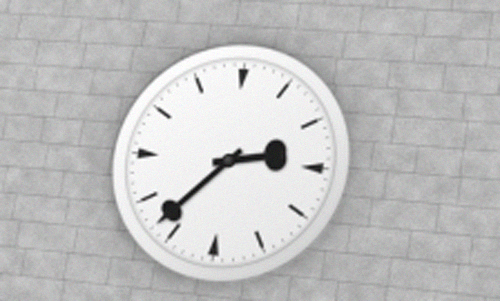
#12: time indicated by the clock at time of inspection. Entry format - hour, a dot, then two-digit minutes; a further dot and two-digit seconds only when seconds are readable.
2.37
